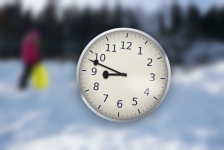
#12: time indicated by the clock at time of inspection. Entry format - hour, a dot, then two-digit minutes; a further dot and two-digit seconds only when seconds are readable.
8.48
